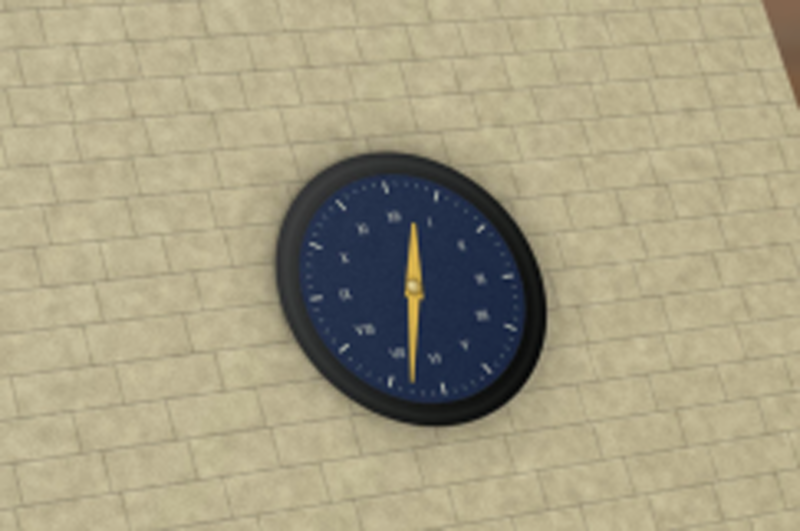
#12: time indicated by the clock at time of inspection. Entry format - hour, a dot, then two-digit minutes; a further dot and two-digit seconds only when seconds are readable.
12.33
